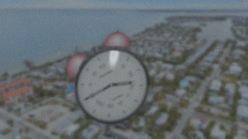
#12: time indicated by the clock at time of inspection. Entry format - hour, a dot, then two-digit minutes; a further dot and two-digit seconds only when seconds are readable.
3.45
